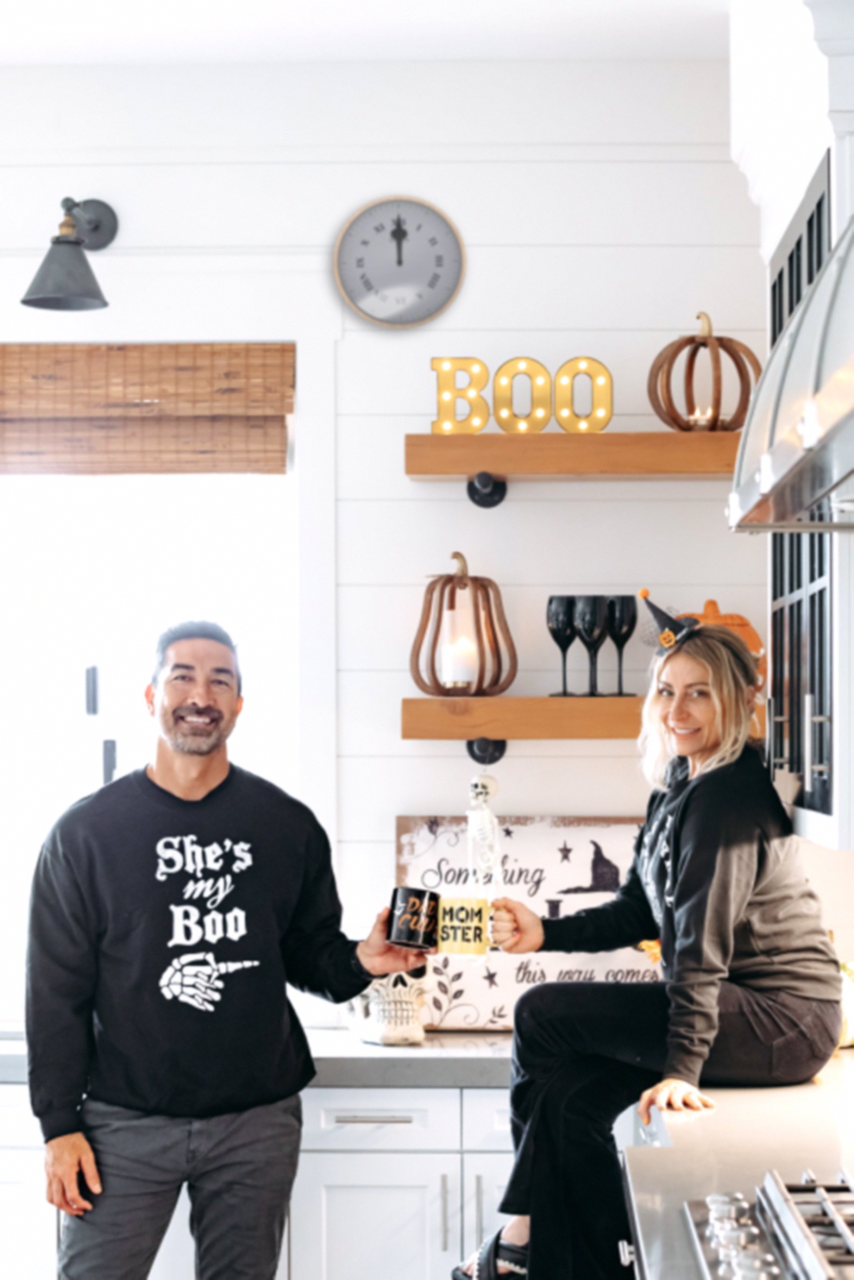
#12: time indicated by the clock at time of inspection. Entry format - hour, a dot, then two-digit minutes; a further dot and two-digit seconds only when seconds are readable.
12.00
